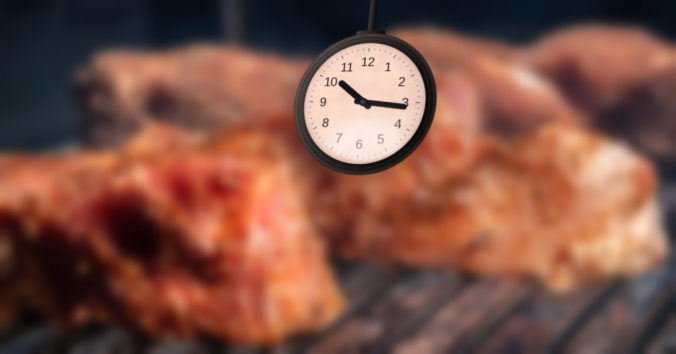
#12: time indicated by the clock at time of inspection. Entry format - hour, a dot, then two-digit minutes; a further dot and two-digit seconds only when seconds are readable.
10.16
